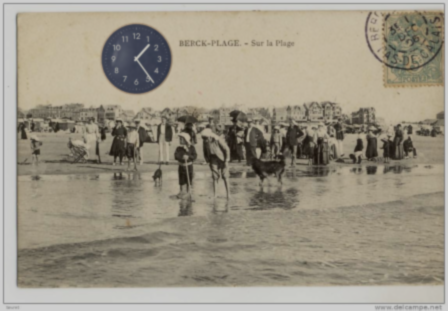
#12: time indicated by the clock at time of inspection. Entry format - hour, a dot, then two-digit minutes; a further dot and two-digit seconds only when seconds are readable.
1.24
